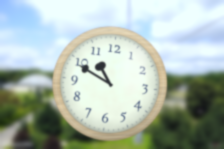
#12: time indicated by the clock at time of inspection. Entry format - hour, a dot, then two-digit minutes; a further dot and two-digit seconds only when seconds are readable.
10.49
